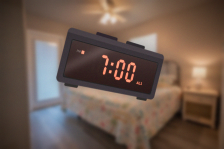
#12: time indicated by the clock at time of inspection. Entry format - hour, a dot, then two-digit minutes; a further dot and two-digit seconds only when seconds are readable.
7.00
